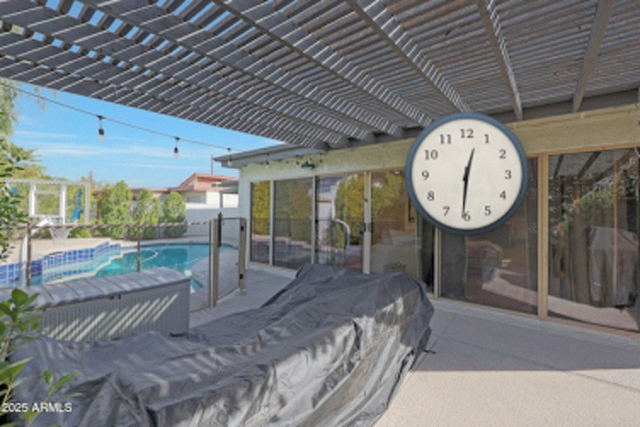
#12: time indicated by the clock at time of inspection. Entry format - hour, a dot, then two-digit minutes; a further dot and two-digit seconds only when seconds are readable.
12.31
